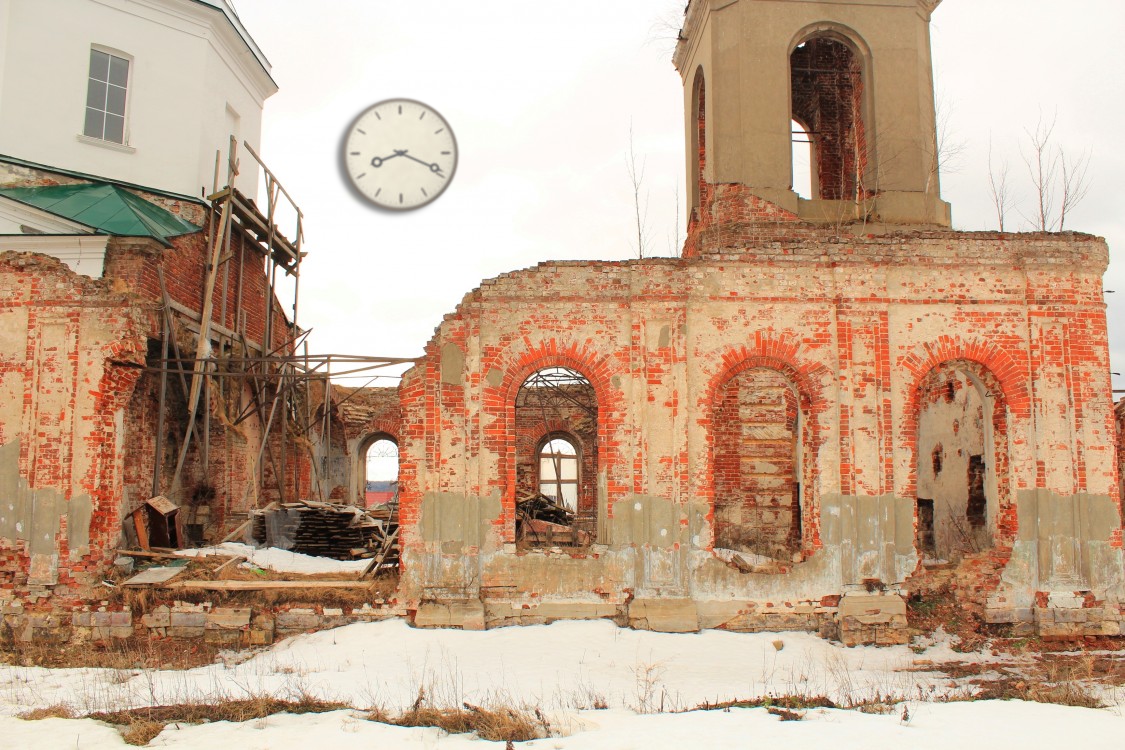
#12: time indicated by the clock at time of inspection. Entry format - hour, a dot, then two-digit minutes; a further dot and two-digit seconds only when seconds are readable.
8.19
